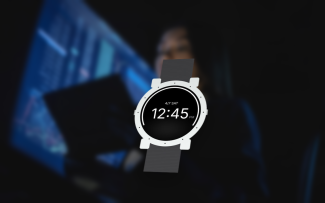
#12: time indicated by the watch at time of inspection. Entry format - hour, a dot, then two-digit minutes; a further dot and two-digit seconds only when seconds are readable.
12.45
